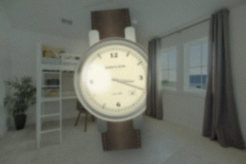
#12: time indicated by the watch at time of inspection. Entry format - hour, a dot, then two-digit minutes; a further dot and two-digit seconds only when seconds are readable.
3.19
